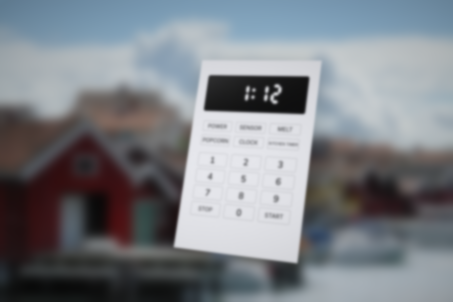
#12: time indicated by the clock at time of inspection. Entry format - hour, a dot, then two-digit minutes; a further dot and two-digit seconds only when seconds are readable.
1.12
